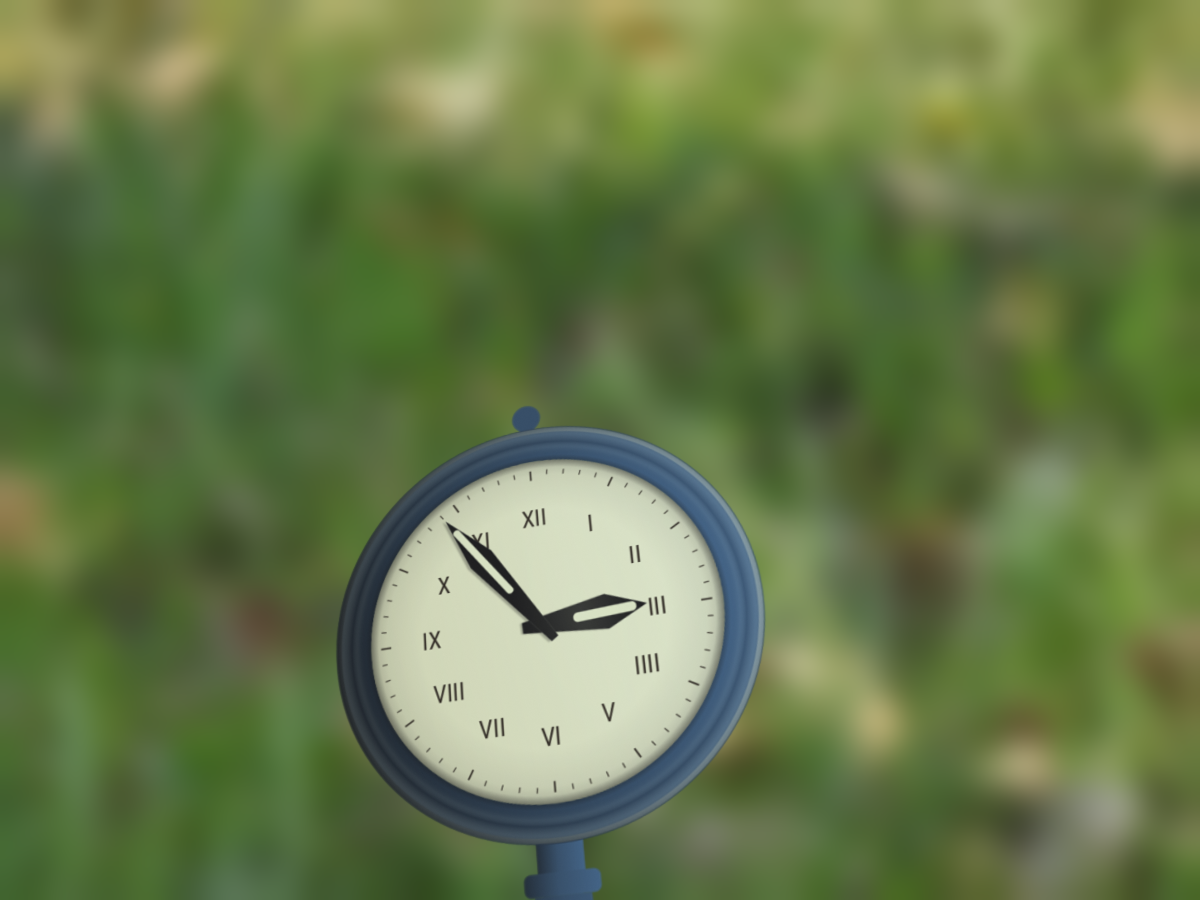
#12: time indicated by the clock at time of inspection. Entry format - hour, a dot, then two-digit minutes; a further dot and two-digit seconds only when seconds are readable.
2.54
